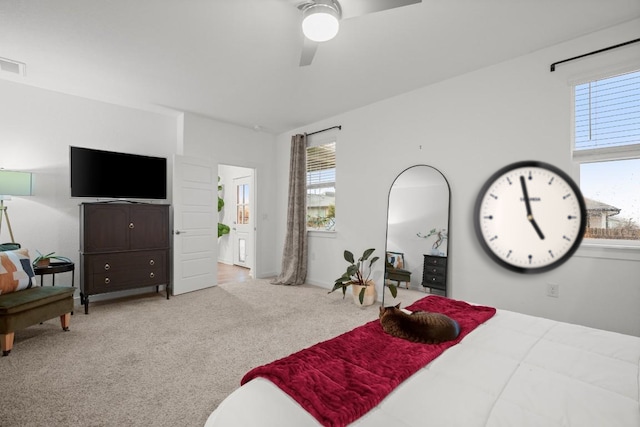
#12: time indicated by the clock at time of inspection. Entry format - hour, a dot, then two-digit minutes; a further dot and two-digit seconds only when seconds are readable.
4.58
